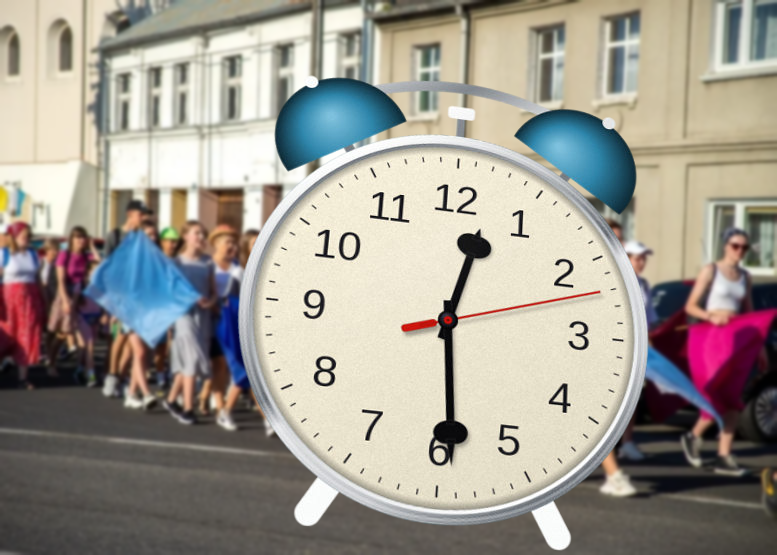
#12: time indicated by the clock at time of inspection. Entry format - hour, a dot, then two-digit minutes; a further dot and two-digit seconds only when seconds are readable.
12.29.12
